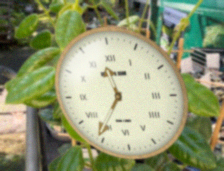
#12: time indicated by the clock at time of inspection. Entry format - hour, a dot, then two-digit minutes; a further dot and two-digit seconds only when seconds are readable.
11.36
